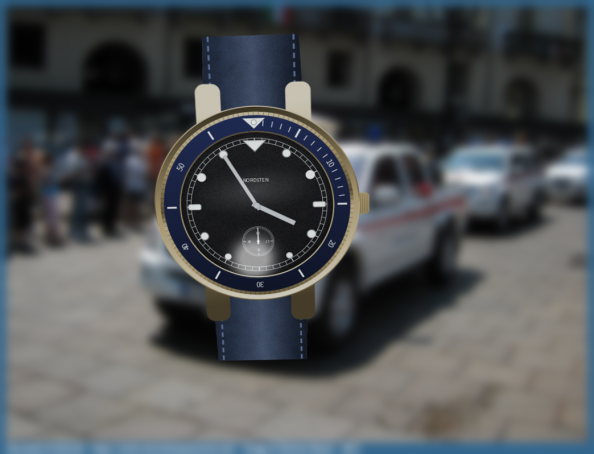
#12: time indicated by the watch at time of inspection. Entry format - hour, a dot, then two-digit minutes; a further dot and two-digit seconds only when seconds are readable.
3.55
